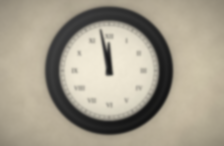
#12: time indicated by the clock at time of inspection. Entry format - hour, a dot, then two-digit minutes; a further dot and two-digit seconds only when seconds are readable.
11.58
